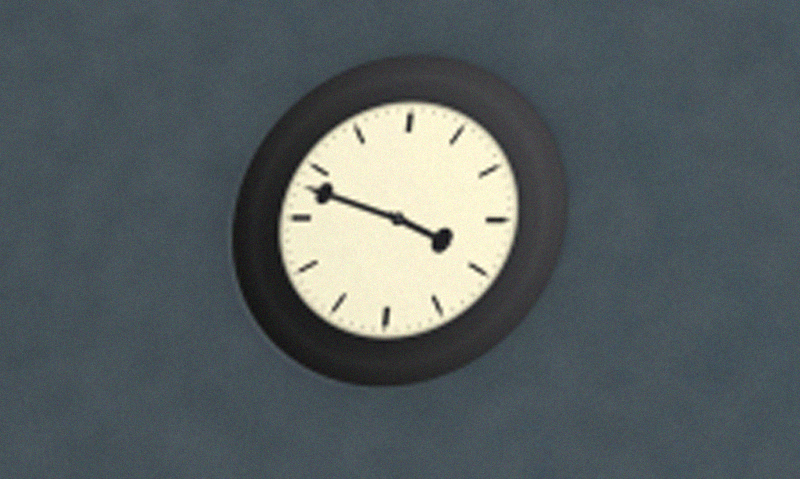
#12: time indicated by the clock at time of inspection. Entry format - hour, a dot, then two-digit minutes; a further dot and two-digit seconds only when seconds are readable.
3.48
